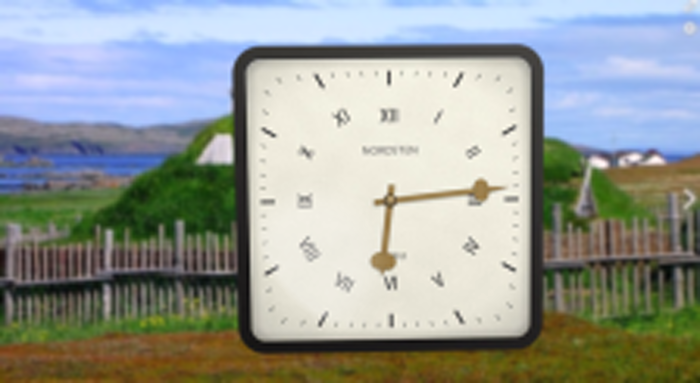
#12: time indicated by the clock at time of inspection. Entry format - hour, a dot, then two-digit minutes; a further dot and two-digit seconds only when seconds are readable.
6.14
